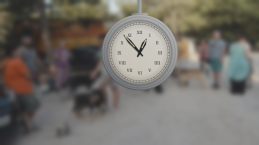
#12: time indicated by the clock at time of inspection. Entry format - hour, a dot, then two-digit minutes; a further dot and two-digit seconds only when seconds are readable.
12.53
